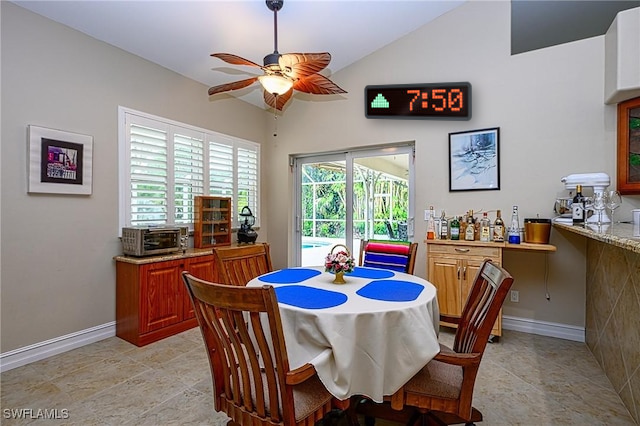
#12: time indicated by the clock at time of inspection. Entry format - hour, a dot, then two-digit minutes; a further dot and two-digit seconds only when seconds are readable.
7.50
